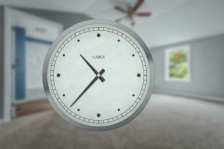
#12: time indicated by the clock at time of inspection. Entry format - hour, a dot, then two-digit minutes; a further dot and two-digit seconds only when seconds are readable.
10.37
